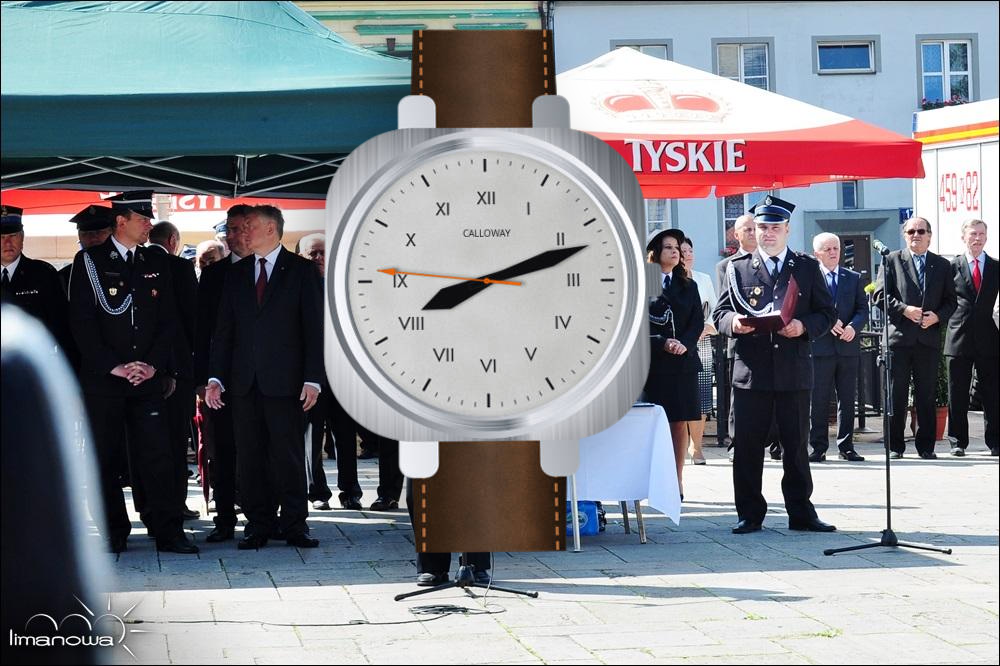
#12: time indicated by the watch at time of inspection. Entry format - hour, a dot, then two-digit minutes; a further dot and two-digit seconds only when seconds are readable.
8.11.46
